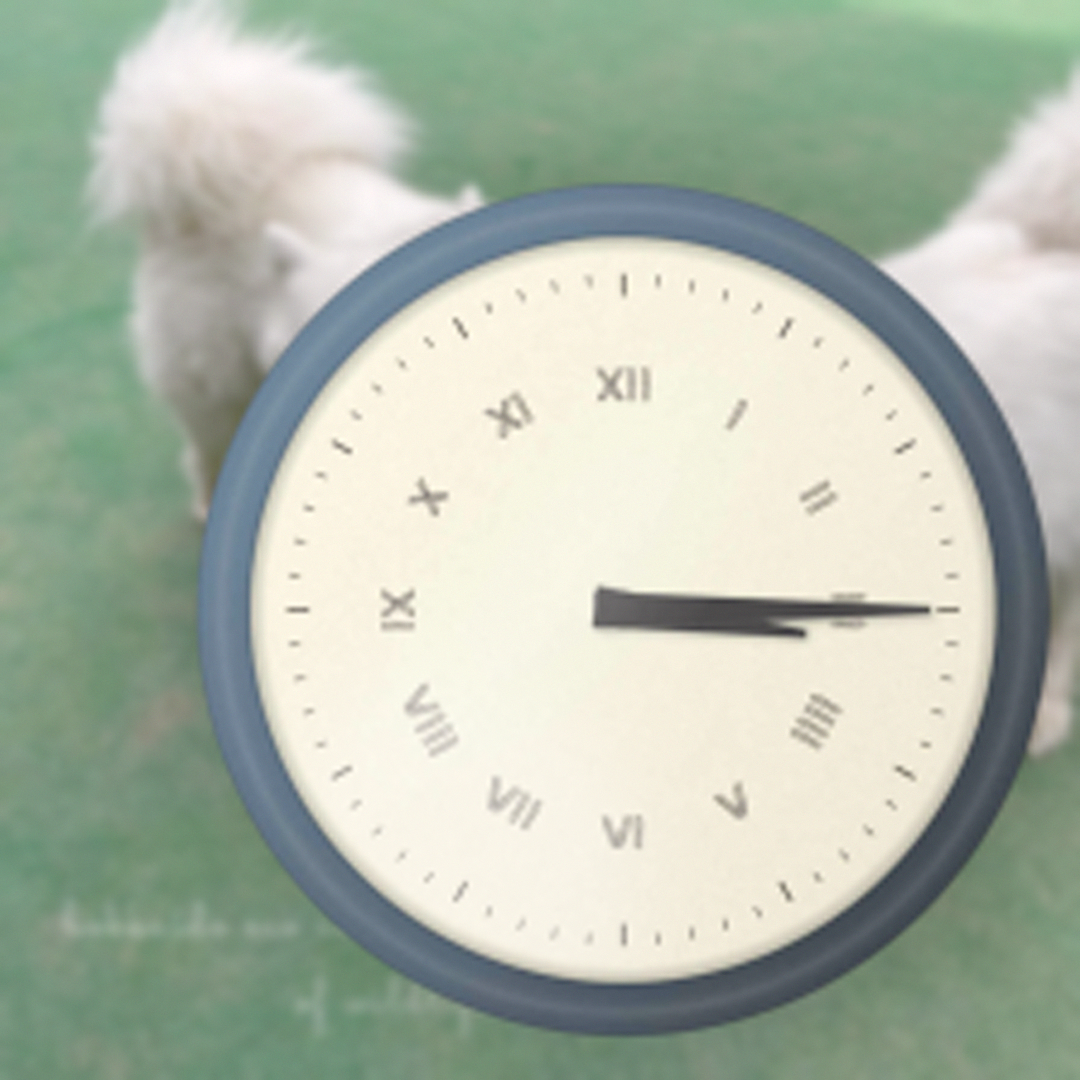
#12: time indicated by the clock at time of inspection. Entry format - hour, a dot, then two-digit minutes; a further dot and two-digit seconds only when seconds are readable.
3.15
